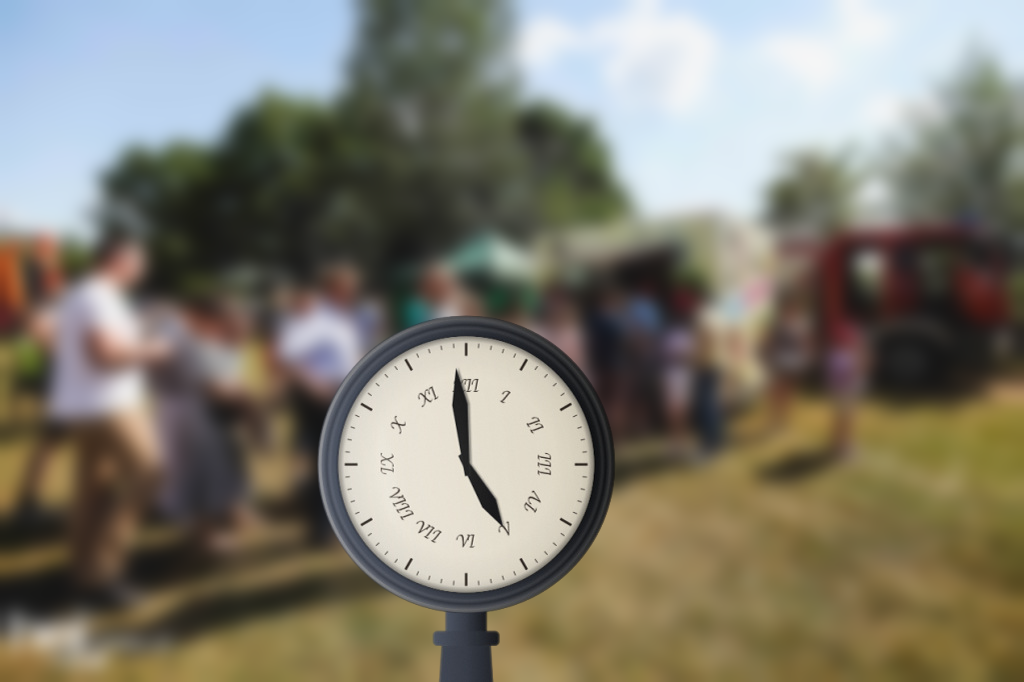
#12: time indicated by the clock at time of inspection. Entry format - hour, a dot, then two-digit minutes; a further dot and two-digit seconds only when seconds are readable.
4.59
